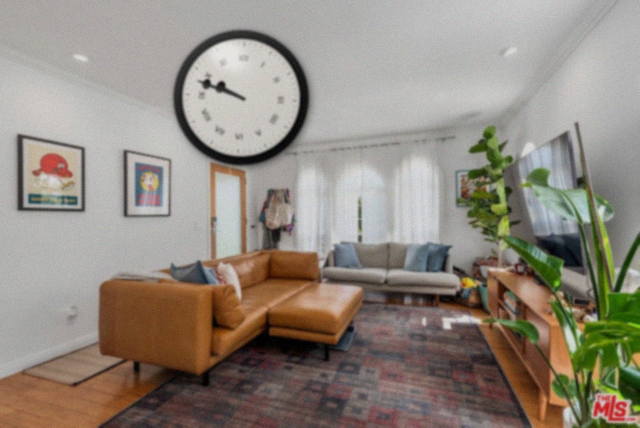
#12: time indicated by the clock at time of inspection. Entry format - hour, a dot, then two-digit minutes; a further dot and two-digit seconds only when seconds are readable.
9.48
